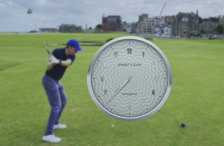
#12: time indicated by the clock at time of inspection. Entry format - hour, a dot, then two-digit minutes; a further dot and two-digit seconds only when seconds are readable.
7.37
